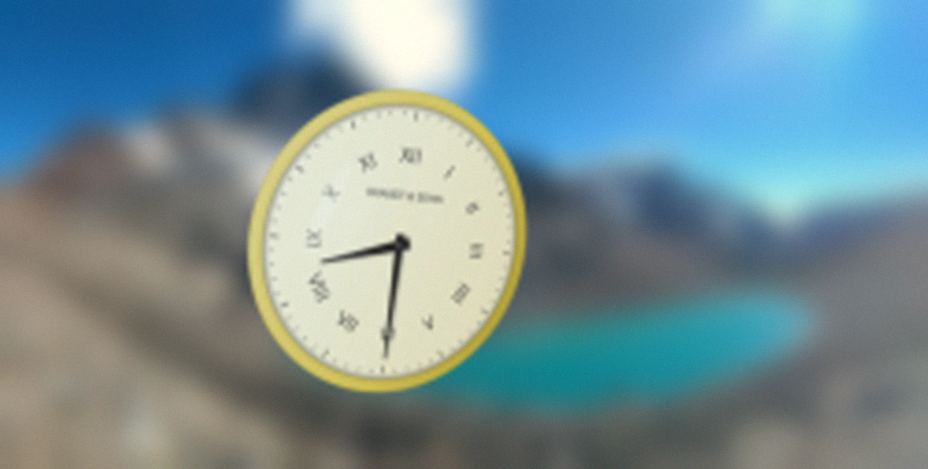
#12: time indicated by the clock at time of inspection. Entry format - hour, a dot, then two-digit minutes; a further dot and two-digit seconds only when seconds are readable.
8.30
